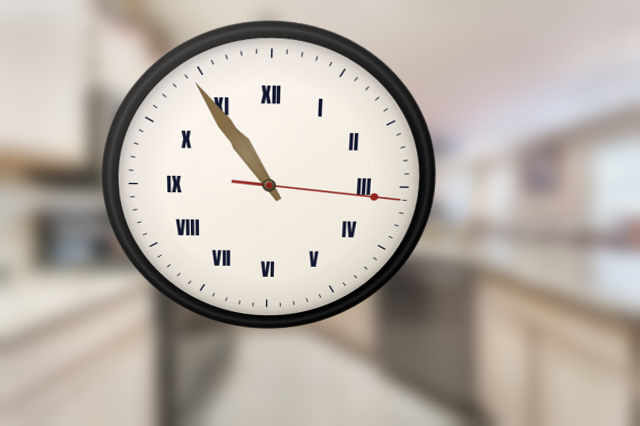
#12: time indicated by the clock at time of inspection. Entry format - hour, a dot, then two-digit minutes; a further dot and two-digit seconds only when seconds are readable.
10.54.16
